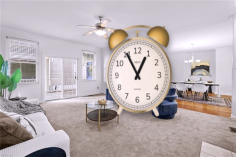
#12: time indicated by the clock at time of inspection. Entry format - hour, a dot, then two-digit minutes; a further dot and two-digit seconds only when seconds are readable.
12.55
